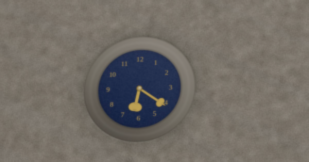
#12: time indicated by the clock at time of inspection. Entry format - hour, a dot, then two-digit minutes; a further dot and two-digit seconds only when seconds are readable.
6.21
